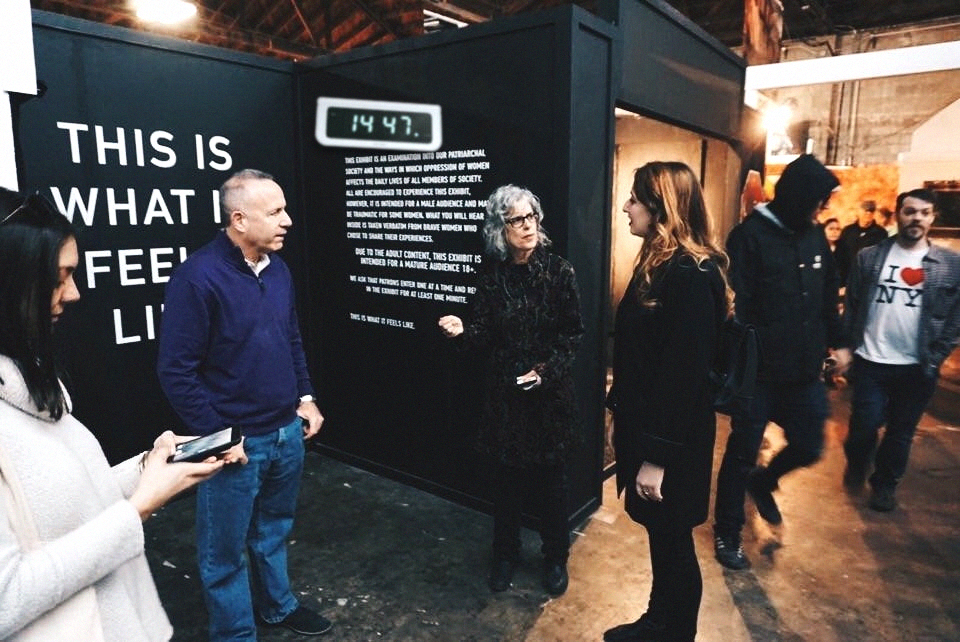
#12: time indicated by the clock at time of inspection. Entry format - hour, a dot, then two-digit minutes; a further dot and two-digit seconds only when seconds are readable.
14.47
